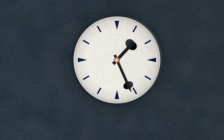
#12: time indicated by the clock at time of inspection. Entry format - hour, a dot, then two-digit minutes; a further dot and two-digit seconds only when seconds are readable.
1.26
